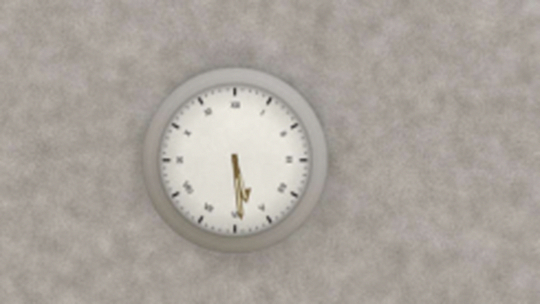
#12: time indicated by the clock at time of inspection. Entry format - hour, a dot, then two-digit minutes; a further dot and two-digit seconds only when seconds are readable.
5.29
